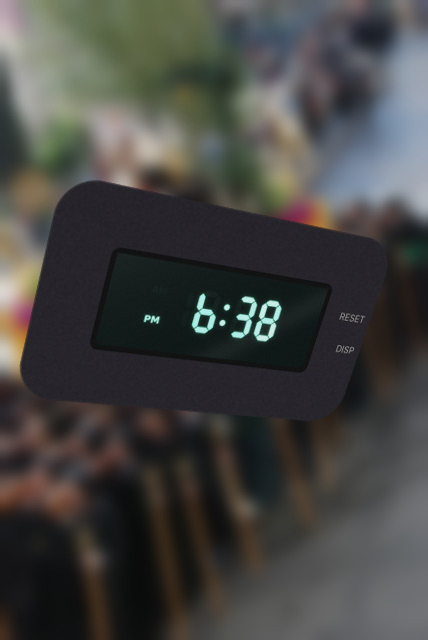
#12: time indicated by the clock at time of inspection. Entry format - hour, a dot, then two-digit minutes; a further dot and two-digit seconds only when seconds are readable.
6.38
